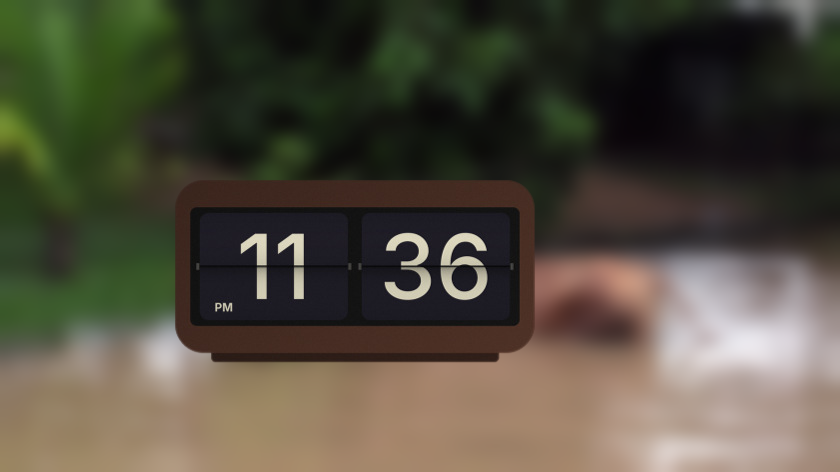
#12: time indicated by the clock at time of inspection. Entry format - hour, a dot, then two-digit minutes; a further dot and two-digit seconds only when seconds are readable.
11.36
